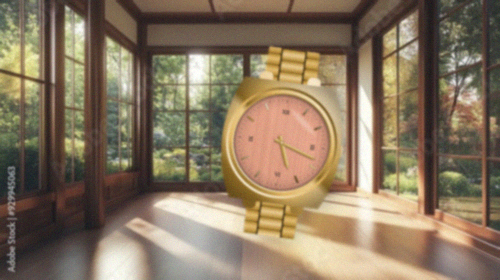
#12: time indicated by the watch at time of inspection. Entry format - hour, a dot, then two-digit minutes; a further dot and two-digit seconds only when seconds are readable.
5.18
